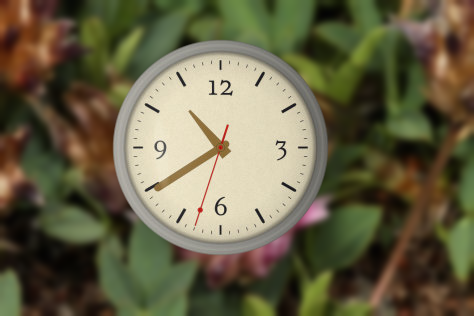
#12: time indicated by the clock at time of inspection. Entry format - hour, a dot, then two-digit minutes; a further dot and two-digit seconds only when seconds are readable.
10.39.33
